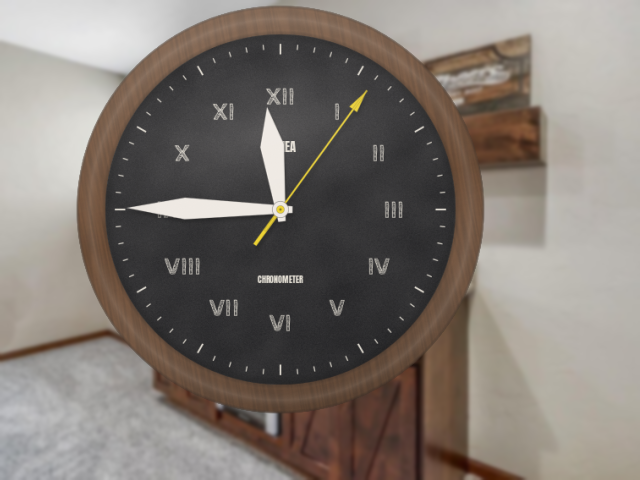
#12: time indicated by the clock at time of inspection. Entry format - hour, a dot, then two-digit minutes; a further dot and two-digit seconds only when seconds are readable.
11.45.06
